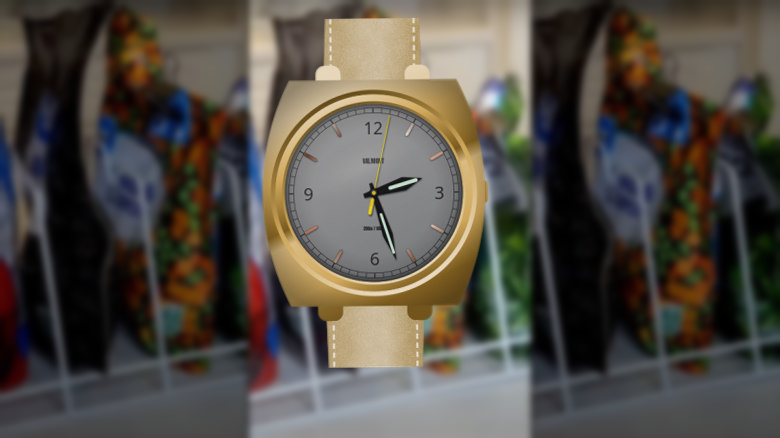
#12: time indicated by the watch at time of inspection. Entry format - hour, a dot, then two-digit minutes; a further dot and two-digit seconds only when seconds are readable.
2.27.02
